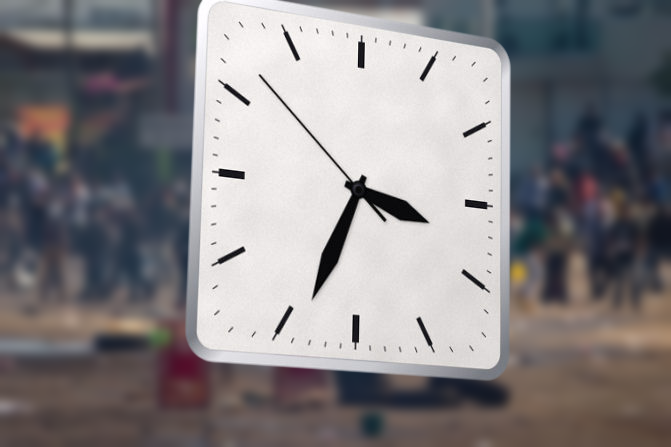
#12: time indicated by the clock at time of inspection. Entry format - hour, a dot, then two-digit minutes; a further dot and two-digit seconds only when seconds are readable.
3.33.52
